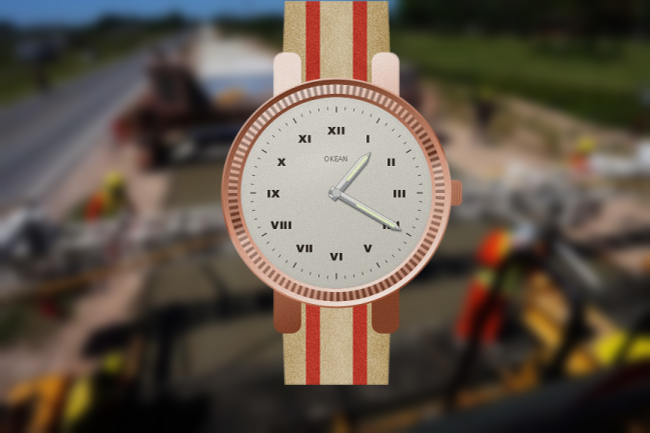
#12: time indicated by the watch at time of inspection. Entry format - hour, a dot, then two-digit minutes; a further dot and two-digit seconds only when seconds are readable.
1.20
